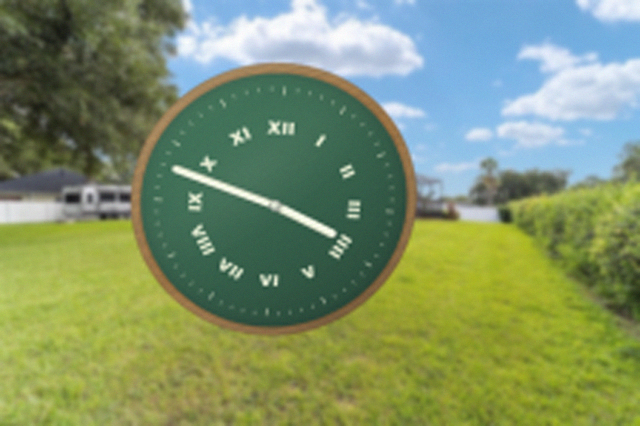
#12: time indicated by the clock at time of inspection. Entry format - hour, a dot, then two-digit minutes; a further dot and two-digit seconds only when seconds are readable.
3.48
